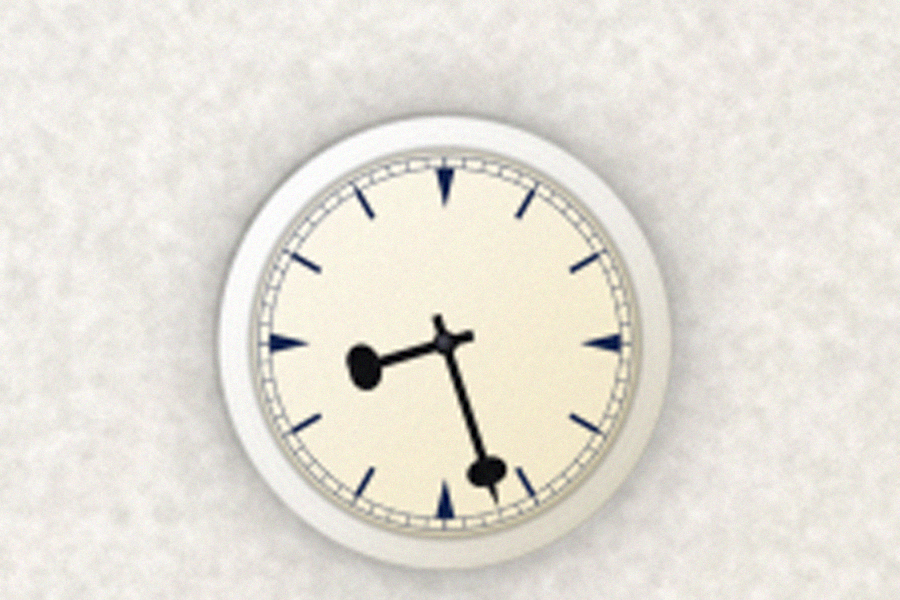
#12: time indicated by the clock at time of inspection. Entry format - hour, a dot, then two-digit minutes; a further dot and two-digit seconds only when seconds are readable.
8.27
